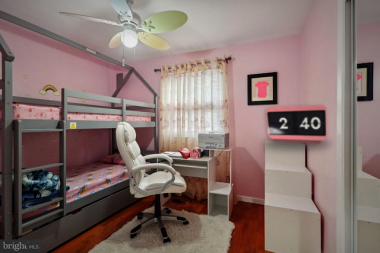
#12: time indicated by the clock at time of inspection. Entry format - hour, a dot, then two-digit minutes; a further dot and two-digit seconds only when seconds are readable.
2.40
